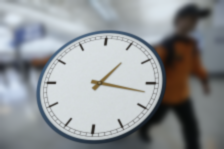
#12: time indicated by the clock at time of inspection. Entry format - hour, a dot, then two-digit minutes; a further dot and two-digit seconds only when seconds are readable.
1.17
